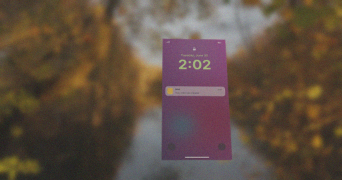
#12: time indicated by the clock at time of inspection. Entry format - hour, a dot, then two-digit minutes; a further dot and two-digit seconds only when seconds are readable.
2.02
